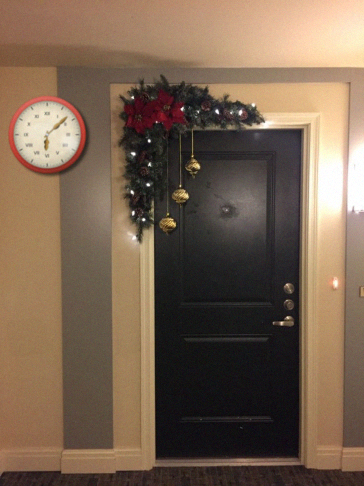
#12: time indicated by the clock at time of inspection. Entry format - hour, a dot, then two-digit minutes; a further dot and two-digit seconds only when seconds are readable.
6.08
